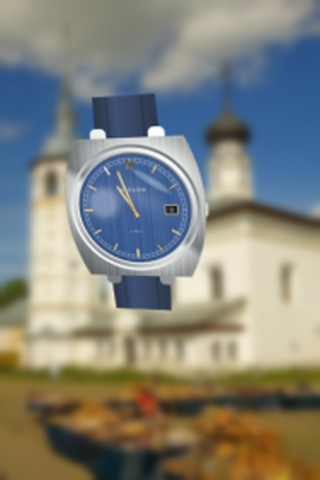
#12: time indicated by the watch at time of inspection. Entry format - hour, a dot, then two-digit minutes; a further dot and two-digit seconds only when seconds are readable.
10.57
